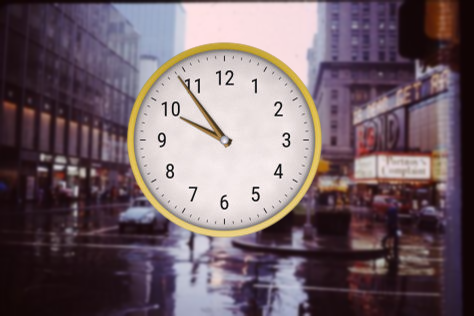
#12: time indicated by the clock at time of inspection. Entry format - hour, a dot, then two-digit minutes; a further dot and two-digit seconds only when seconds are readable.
9.54
